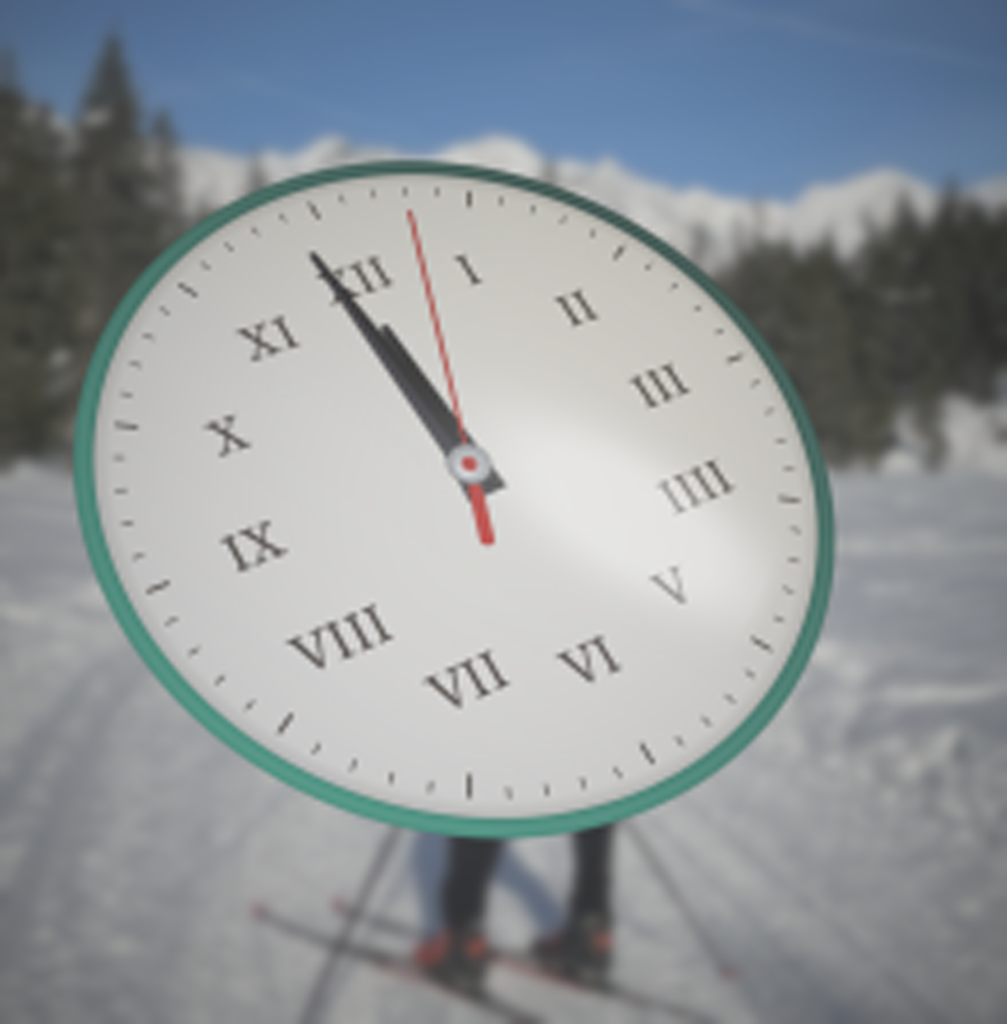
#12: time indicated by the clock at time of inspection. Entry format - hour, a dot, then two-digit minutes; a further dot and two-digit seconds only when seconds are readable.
11.59.03
